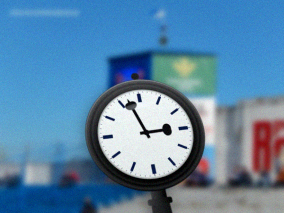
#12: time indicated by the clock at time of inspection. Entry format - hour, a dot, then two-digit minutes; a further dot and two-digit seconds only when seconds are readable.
2.57
